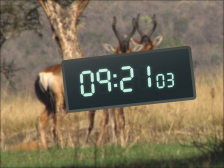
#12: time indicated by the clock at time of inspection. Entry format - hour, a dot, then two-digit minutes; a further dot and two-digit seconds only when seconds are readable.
9.21.03
